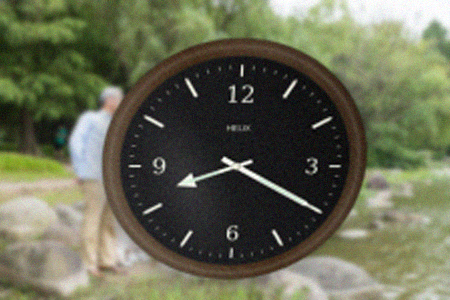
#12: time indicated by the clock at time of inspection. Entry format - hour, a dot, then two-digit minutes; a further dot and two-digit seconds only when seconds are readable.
8.20
